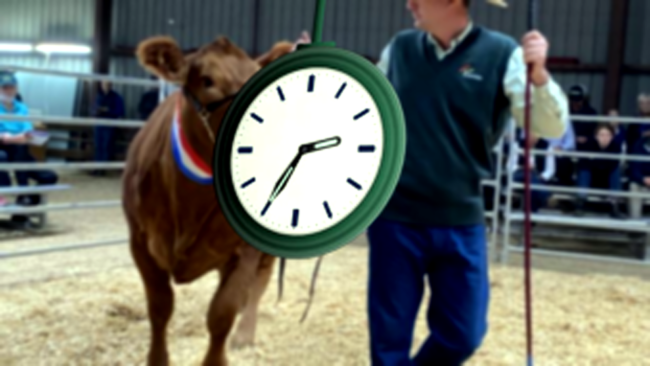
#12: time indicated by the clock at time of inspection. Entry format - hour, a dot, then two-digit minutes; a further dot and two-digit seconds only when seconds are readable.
2.35
